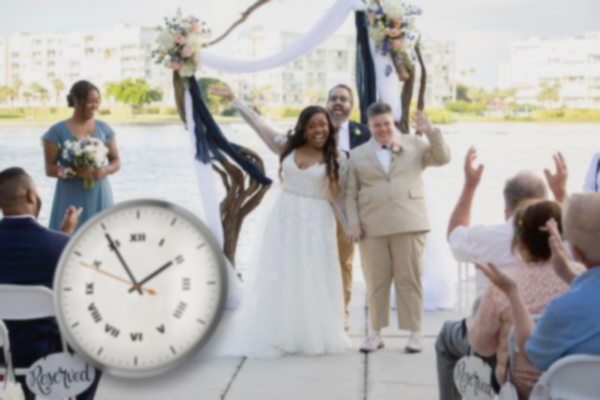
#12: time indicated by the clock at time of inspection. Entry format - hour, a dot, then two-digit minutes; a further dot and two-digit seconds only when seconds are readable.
1.54.49
